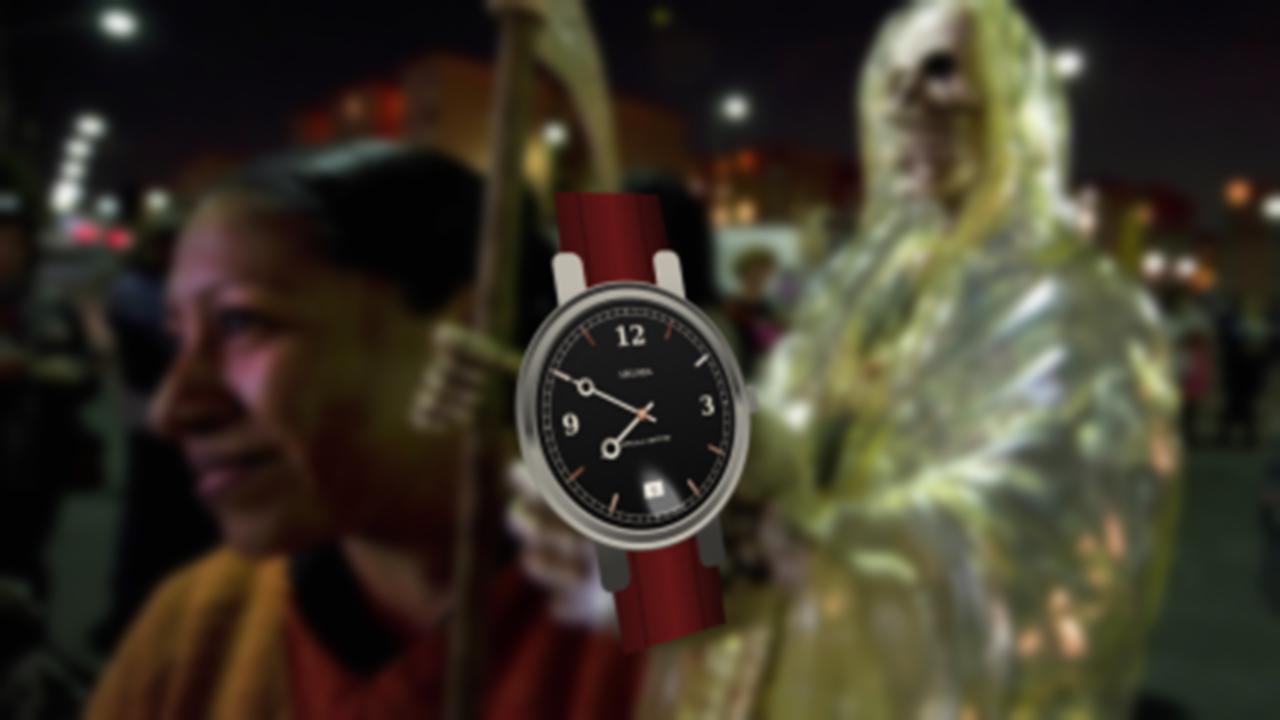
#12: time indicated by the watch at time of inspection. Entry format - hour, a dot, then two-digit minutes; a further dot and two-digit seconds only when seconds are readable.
7.50
